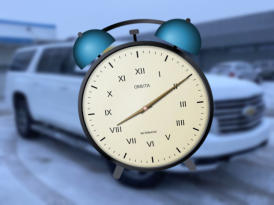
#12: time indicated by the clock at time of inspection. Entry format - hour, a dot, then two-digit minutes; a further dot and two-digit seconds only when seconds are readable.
8.10
